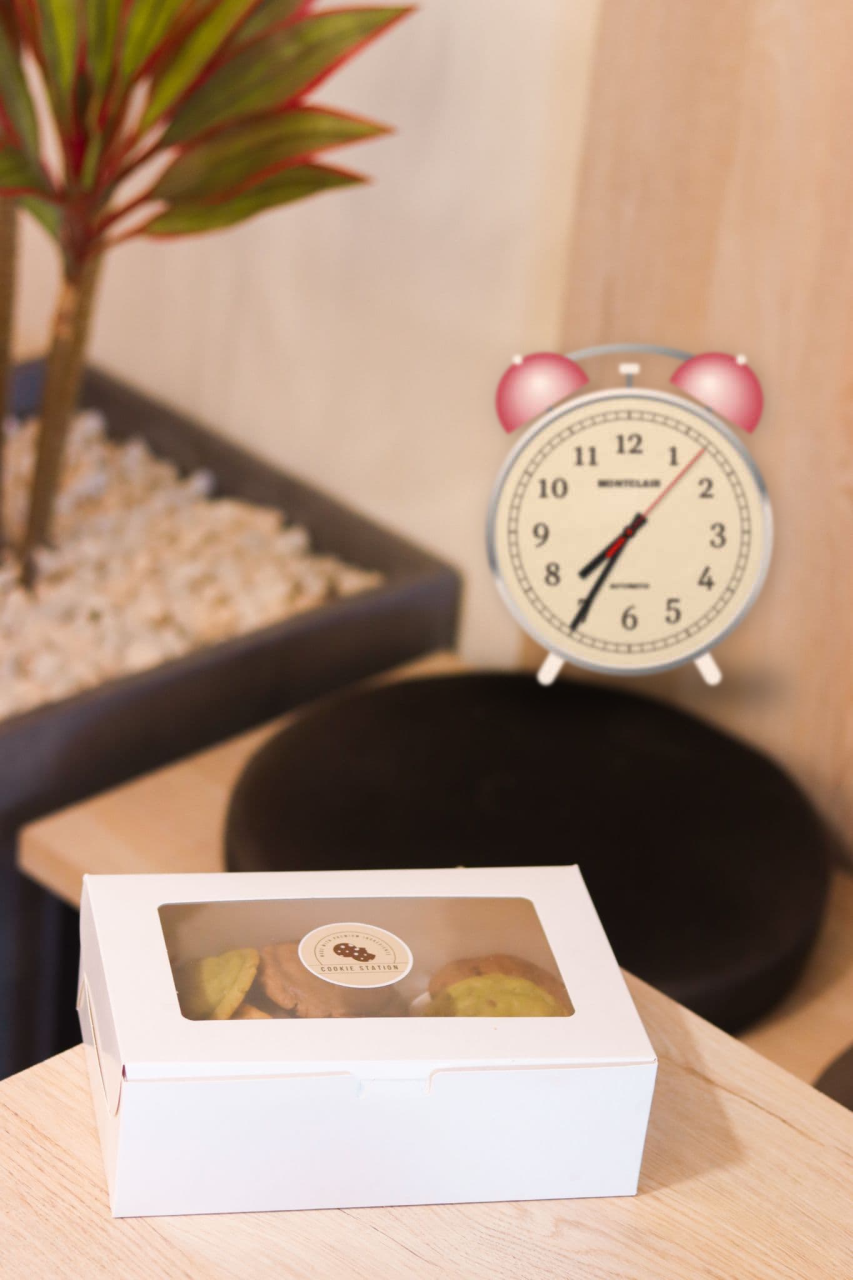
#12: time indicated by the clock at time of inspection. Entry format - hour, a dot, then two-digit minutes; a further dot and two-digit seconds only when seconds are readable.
7.35.07
